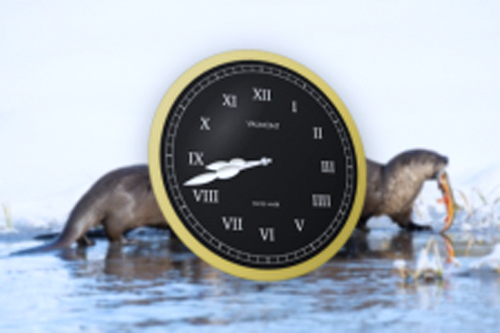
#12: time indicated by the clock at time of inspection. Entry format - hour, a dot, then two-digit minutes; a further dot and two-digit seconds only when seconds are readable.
8.42
